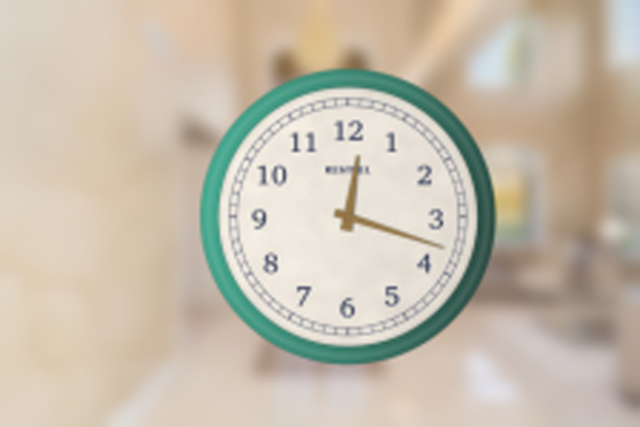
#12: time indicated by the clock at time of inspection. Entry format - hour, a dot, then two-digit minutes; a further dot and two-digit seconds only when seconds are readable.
12.18
